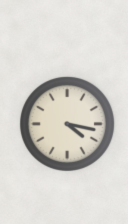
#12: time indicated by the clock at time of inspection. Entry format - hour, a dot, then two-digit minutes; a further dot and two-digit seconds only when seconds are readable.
4.17
